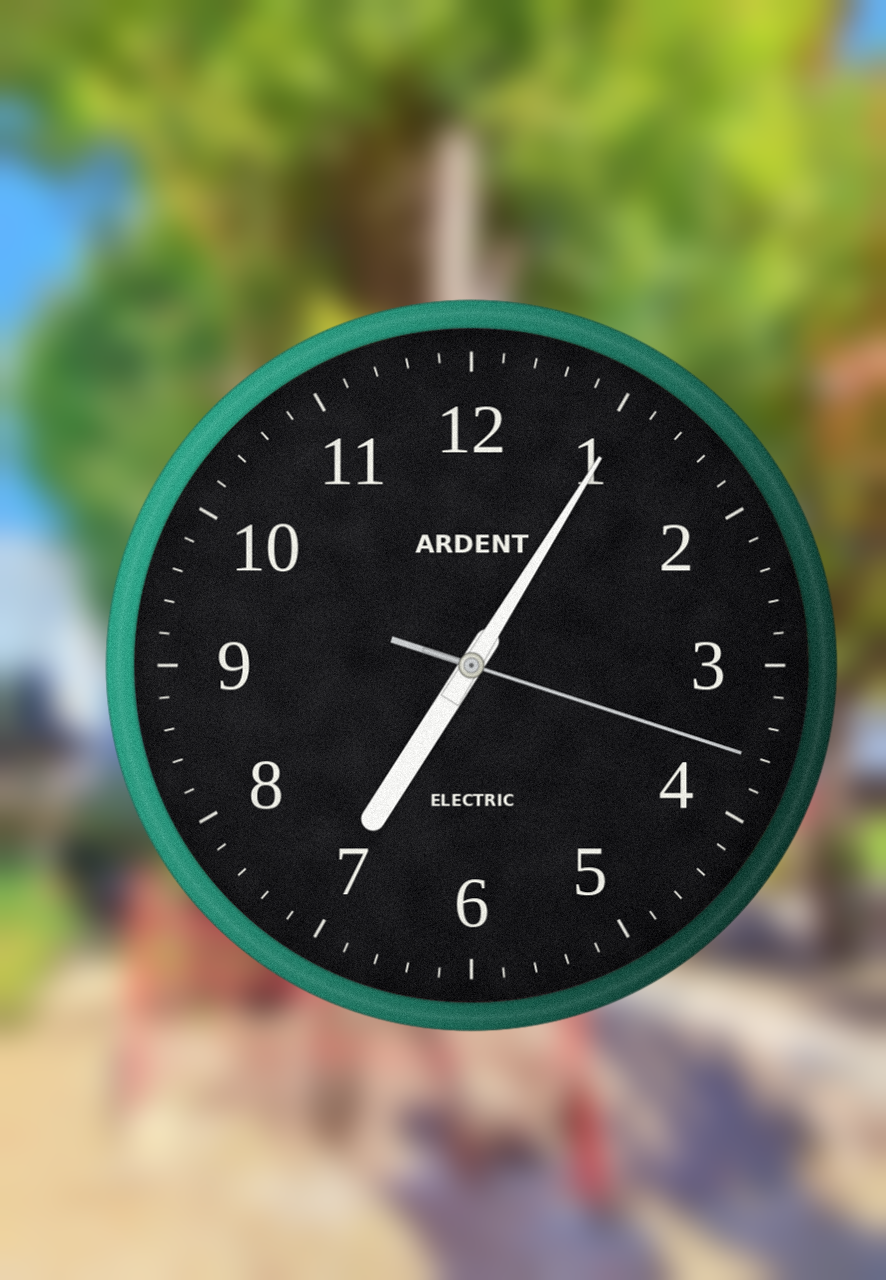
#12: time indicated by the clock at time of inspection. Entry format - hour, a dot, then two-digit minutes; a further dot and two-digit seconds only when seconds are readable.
7.05.18
